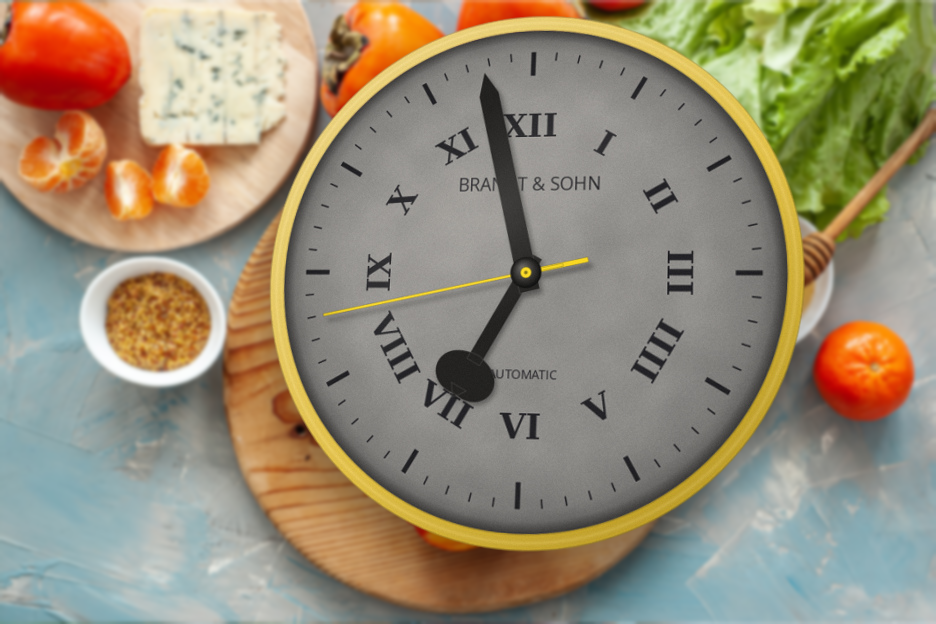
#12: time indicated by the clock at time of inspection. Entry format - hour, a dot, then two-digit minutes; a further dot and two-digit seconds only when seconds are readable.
6.57.43
